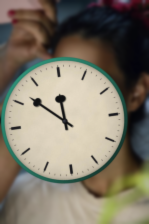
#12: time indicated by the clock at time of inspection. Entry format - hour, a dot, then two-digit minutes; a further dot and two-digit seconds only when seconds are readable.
11.52
